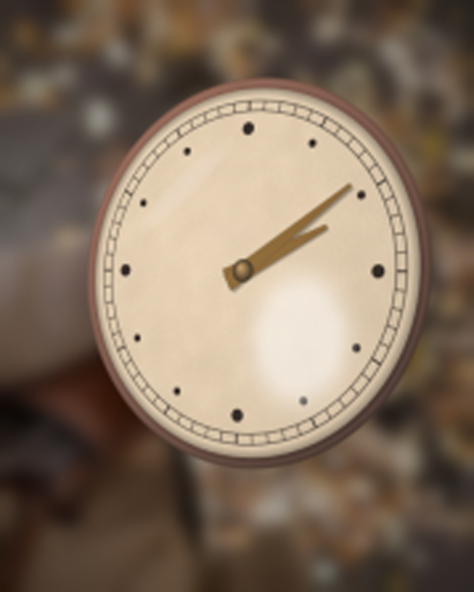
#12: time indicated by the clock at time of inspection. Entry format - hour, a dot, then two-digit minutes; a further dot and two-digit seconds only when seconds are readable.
2.09
